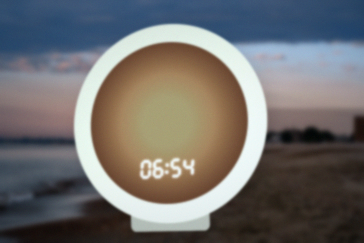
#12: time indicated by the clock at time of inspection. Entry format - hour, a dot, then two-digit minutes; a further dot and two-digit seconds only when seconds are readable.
6.54
